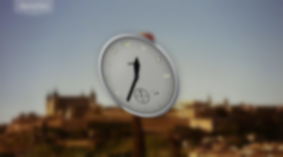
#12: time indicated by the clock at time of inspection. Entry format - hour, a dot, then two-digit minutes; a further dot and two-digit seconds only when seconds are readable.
12.36
